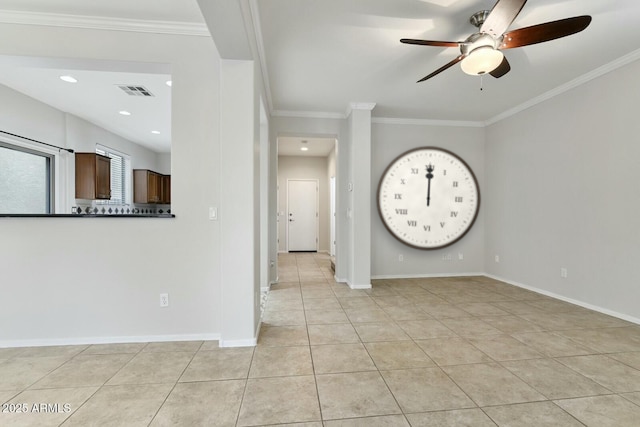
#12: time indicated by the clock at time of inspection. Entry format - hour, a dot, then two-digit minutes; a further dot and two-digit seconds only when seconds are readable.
12.00
